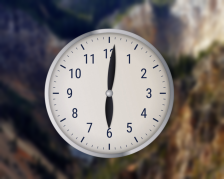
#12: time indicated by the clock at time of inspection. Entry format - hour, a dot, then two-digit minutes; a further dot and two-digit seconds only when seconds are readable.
6.01
